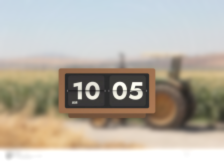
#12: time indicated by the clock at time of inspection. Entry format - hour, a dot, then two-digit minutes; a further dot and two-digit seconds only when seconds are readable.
10.05
